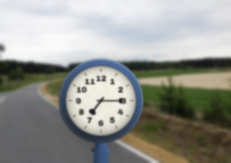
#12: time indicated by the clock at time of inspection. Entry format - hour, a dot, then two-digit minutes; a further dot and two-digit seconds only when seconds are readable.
7.15
